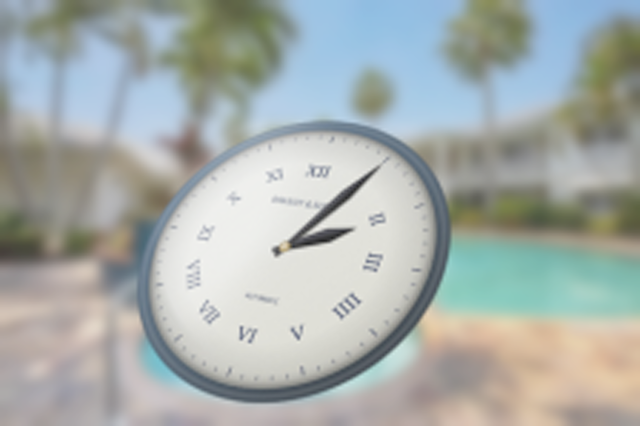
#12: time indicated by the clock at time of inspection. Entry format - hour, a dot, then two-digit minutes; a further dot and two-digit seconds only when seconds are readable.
2.05
